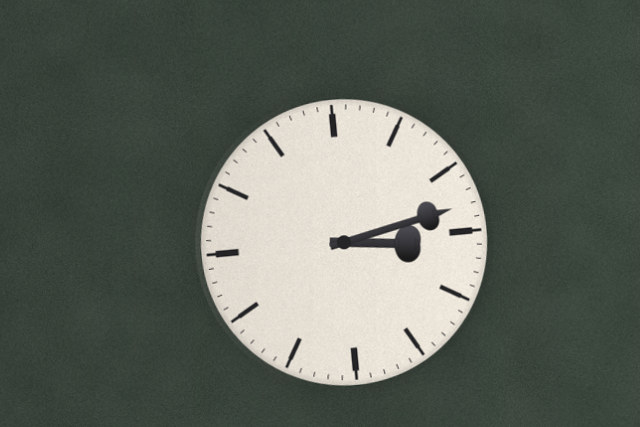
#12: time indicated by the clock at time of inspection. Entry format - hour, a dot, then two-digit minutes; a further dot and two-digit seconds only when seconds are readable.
3.13
